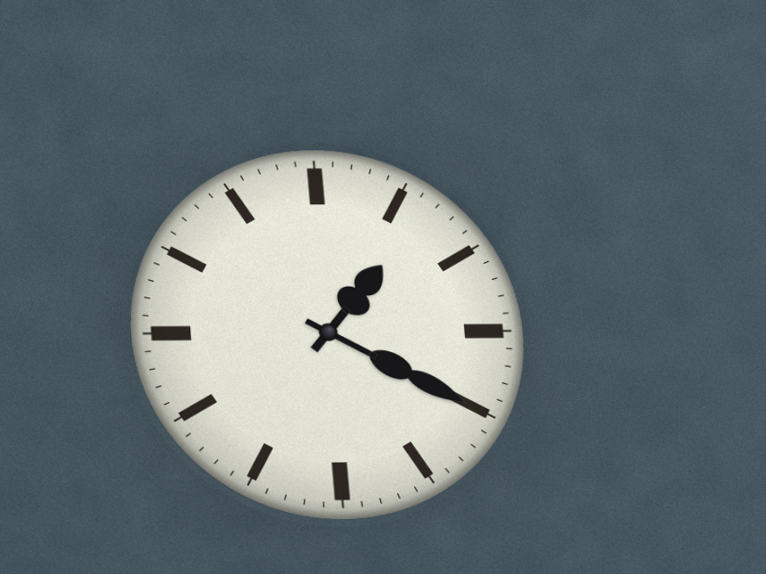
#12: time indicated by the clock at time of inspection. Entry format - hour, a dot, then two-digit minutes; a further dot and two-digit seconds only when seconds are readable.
1.20
